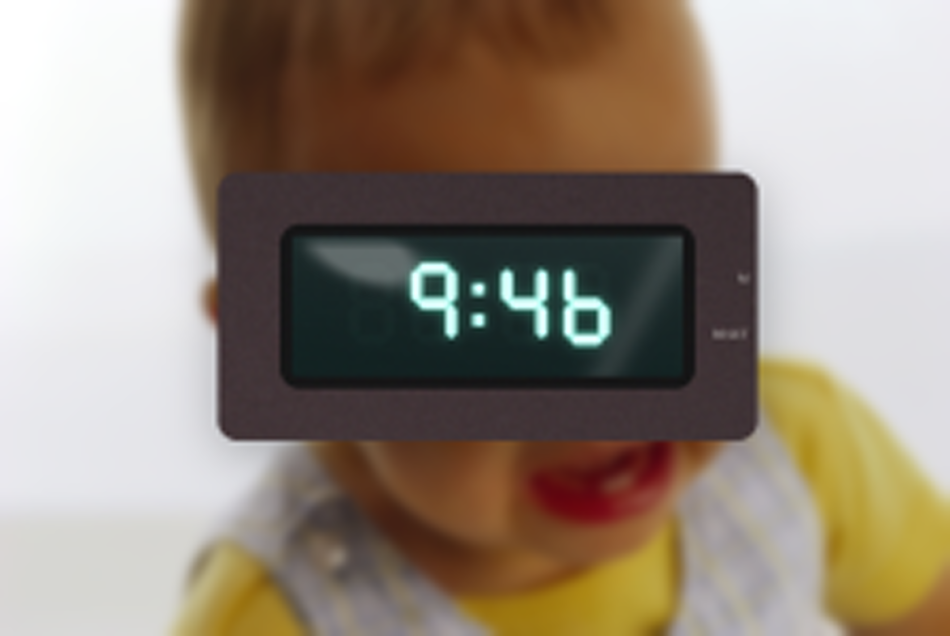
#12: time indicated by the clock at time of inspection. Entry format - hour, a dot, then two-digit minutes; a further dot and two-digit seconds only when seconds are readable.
9.46
